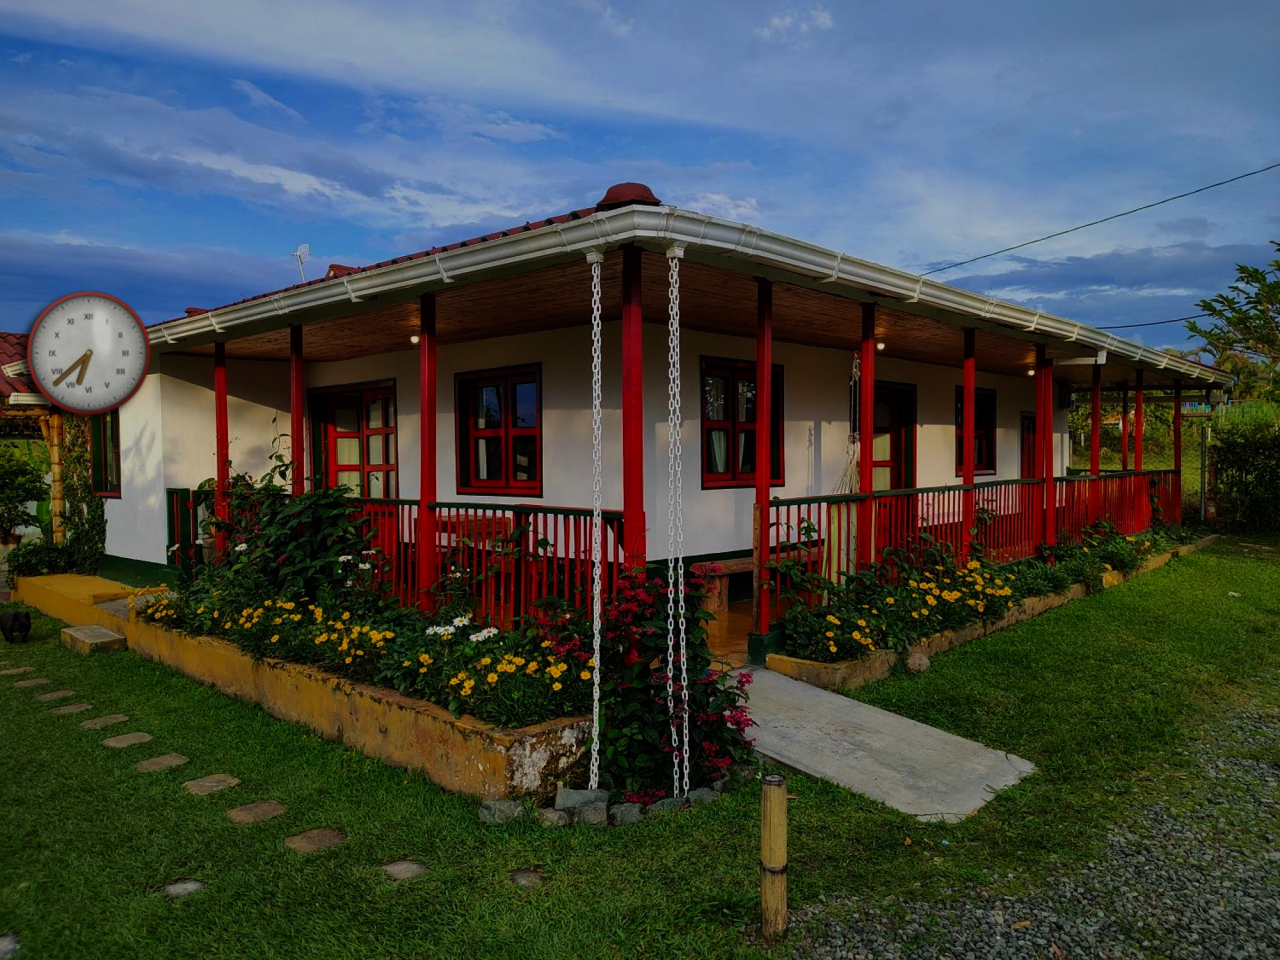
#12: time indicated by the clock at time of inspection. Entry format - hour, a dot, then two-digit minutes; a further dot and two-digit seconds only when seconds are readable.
6.38
